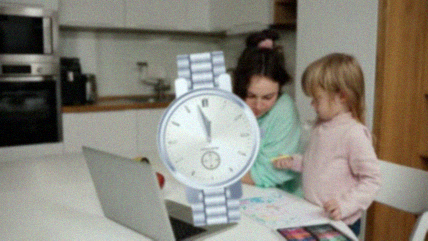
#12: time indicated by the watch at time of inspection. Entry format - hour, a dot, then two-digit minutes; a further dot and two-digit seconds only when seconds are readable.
11.58
